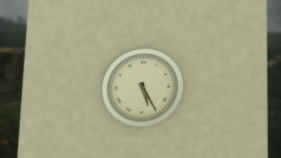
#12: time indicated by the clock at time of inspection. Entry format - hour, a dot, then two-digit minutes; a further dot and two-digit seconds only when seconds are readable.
5.25
